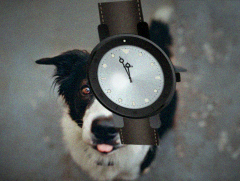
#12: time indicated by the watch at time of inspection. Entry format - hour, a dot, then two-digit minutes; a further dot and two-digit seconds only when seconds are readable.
11.57
